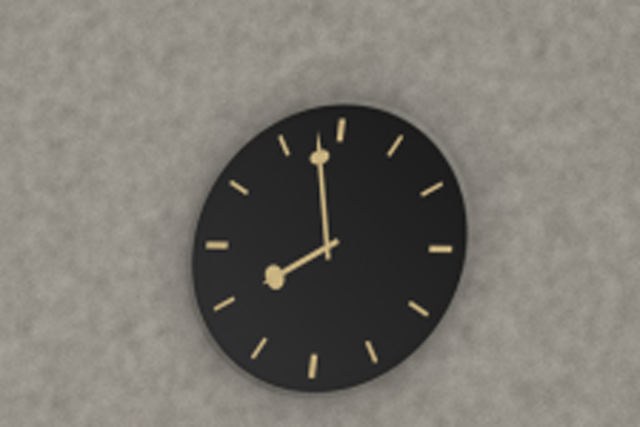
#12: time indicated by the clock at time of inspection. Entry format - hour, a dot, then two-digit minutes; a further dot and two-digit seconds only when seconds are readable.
7.58
